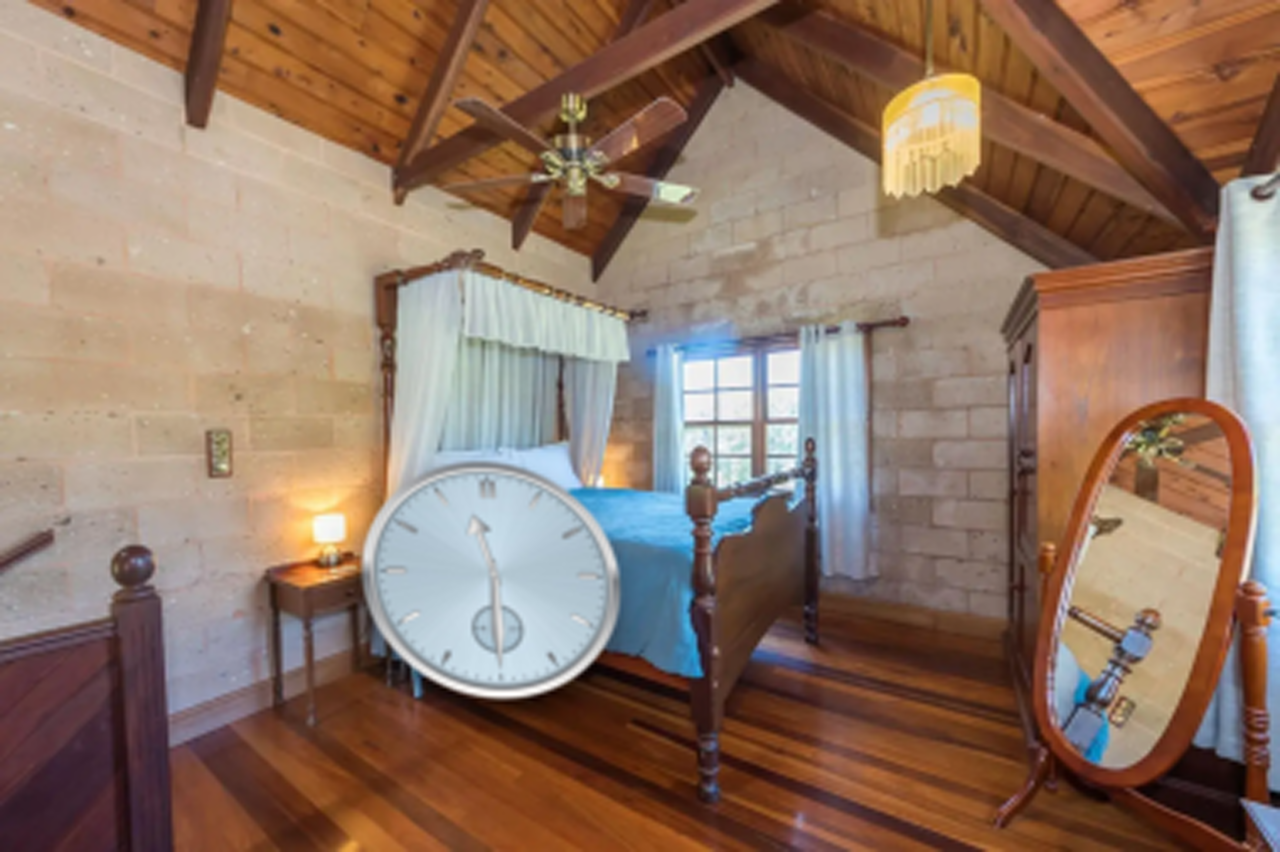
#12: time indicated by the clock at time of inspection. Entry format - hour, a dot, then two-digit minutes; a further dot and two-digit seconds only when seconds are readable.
11.30
